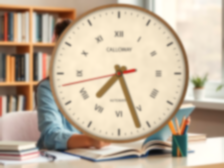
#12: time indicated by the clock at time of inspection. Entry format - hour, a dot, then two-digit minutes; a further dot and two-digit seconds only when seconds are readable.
7.26.43
